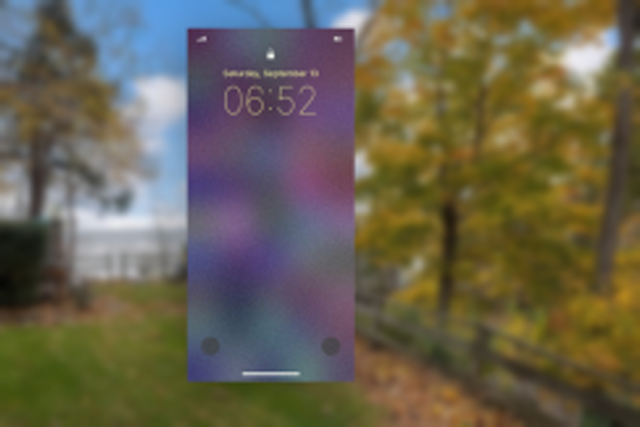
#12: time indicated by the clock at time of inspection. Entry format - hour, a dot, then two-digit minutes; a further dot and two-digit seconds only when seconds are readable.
6.52
